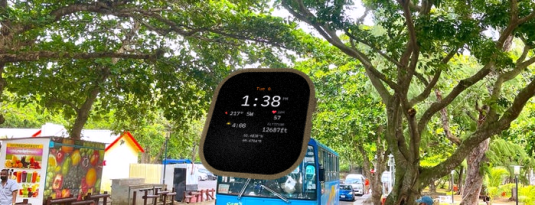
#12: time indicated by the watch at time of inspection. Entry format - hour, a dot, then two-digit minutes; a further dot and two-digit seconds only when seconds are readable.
1.38
